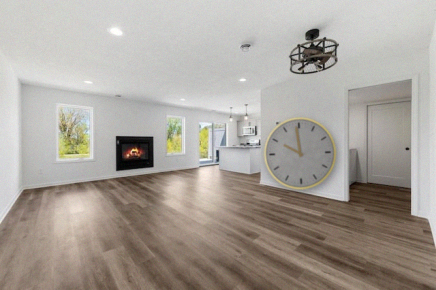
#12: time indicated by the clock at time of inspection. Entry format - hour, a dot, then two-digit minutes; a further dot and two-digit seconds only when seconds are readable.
9.59
